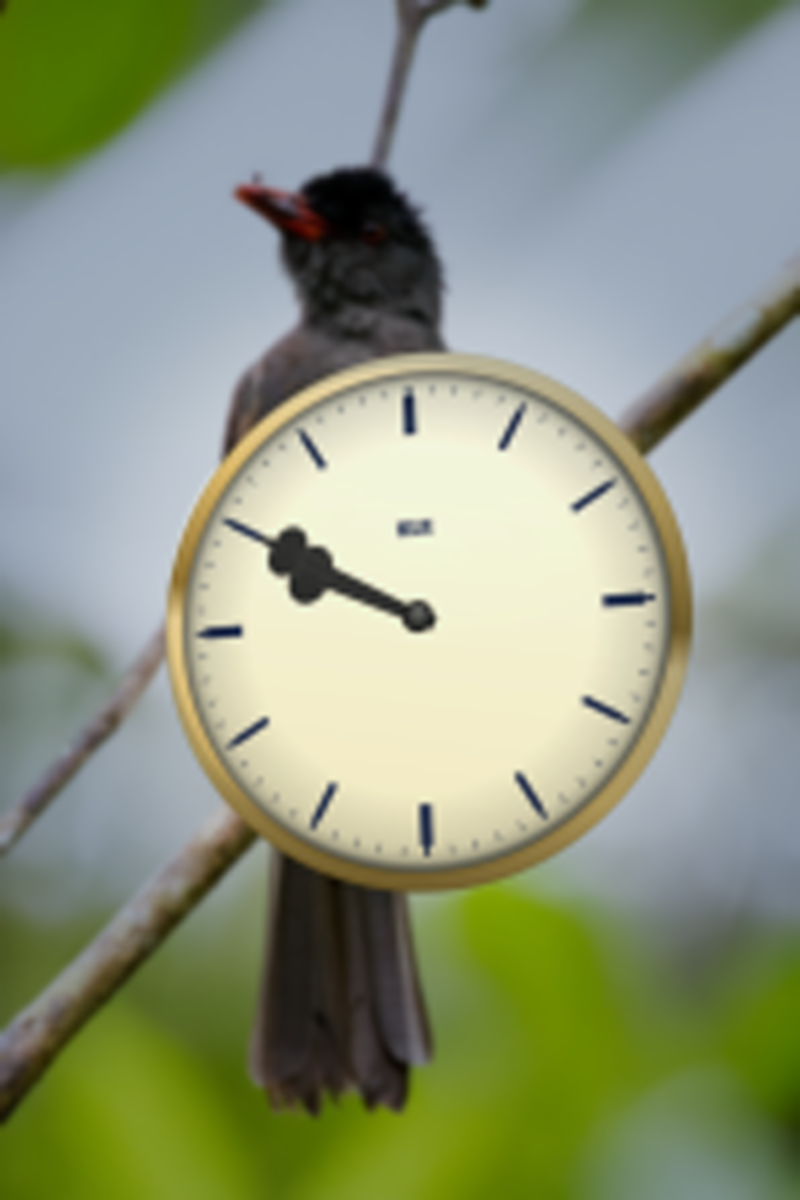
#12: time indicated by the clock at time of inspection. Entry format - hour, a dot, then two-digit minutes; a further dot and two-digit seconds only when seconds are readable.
9.50
